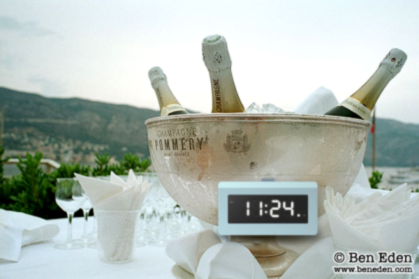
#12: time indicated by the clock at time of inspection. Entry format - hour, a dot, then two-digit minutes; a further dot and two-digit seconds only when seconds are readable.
11.24
